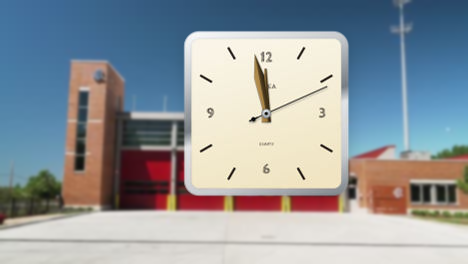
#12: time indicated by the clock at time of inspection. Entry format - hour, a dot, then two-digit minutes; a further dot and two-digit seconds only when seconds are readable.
11.58.11
